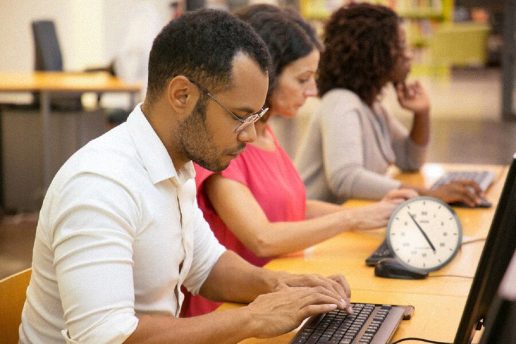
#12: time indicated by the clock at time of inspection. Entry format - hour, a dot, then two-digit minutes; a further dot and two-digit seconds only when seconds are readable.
4.54
